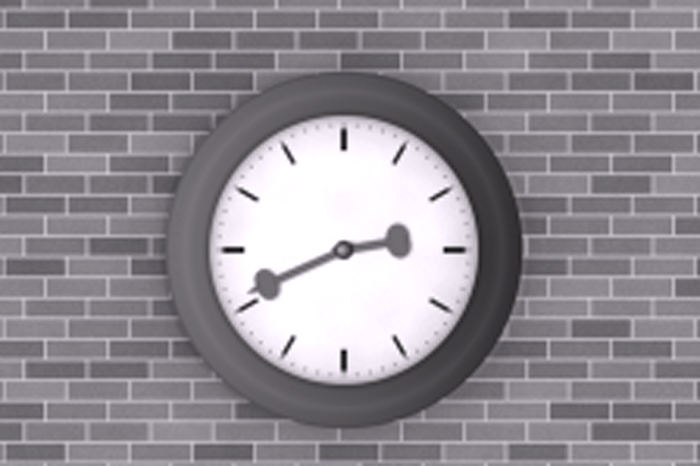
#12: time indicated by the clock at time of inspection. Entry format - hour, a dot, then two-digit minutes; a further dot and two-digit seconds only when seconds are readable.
2.41
